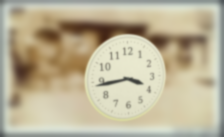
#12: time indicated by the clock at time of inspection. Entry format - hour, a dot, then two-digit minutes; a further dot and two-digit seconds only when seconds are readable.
3.44
